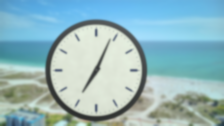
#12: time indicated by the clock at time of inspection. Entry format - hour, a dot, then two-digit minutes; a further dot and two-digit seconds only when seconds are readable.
7.04
